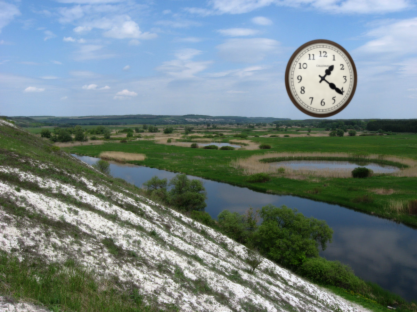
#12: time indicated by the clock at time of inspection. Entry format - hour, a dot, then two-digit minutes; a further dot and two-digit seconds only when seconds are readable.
1.21
